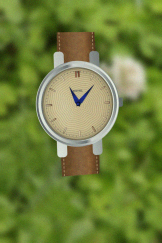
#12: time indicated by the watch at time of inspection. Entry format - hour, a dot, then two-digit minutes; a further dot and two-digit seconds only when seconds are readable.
11.07
